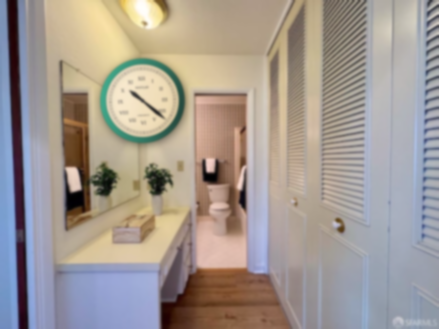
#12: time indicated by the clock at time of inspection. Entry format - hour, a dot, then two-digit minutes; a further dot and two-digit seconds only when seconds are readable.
10.22
